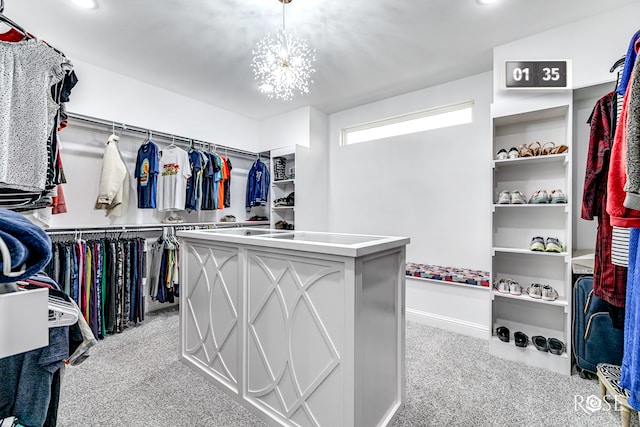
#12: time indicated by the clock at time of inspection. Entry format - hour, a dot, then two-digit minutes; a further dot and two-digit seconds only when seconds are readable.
1.35
